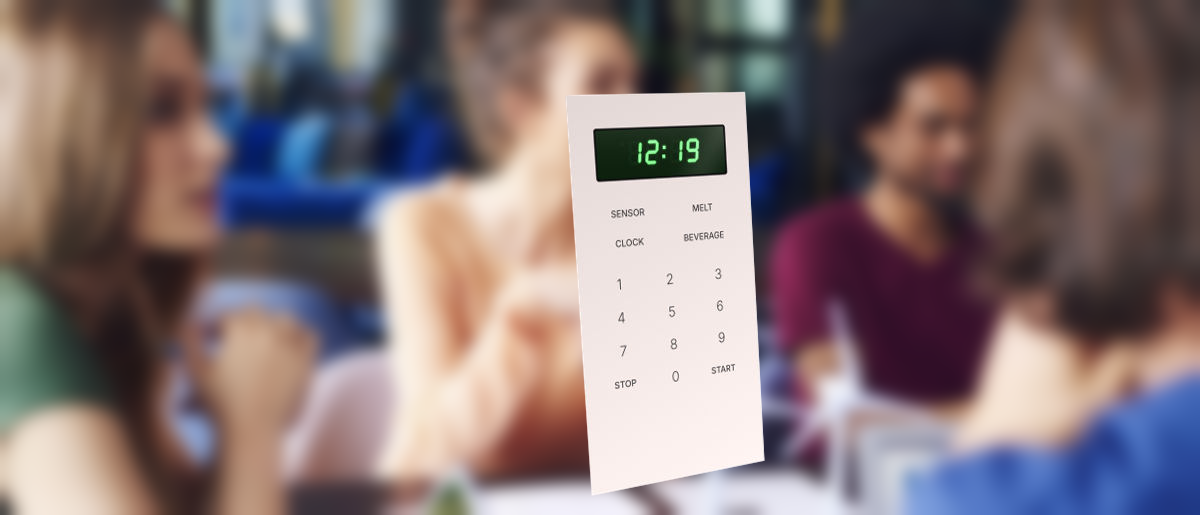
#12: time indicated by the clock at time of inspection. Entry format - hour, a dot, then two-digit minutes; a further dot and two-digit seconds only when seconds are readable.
12.19
